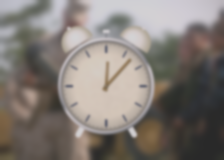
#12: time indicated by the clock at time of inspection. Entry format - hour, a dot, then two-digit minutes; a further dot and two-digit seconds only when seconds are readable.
12.07
